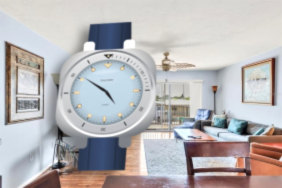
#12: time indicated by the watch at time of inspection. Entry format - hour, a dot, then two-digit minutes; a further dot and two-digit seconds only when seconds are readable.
4.51
